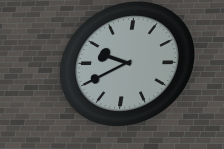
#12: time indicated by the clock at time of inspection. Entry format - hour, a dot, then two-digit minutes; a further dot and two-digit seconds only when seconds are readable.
9.40
